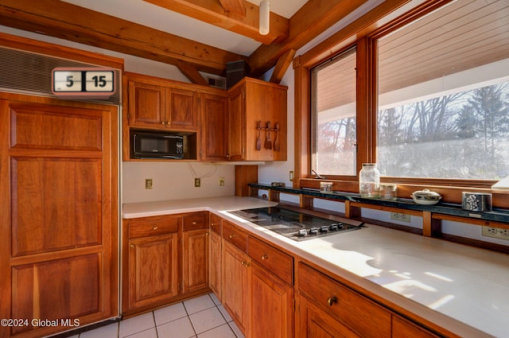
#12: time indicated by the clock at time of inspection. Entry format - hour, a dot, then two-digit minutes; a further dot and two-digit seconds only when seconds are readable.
5.15
